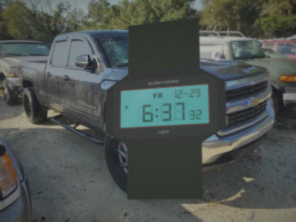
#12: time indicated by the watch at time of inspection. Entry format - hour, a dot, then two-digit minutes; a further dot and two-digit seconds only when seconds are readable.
6.37
